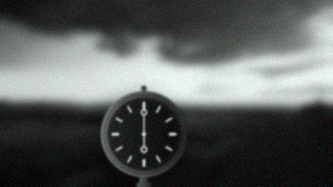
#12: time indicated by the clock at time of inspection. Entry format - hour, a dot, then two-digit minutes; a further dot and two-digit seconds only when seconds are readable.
6.00
